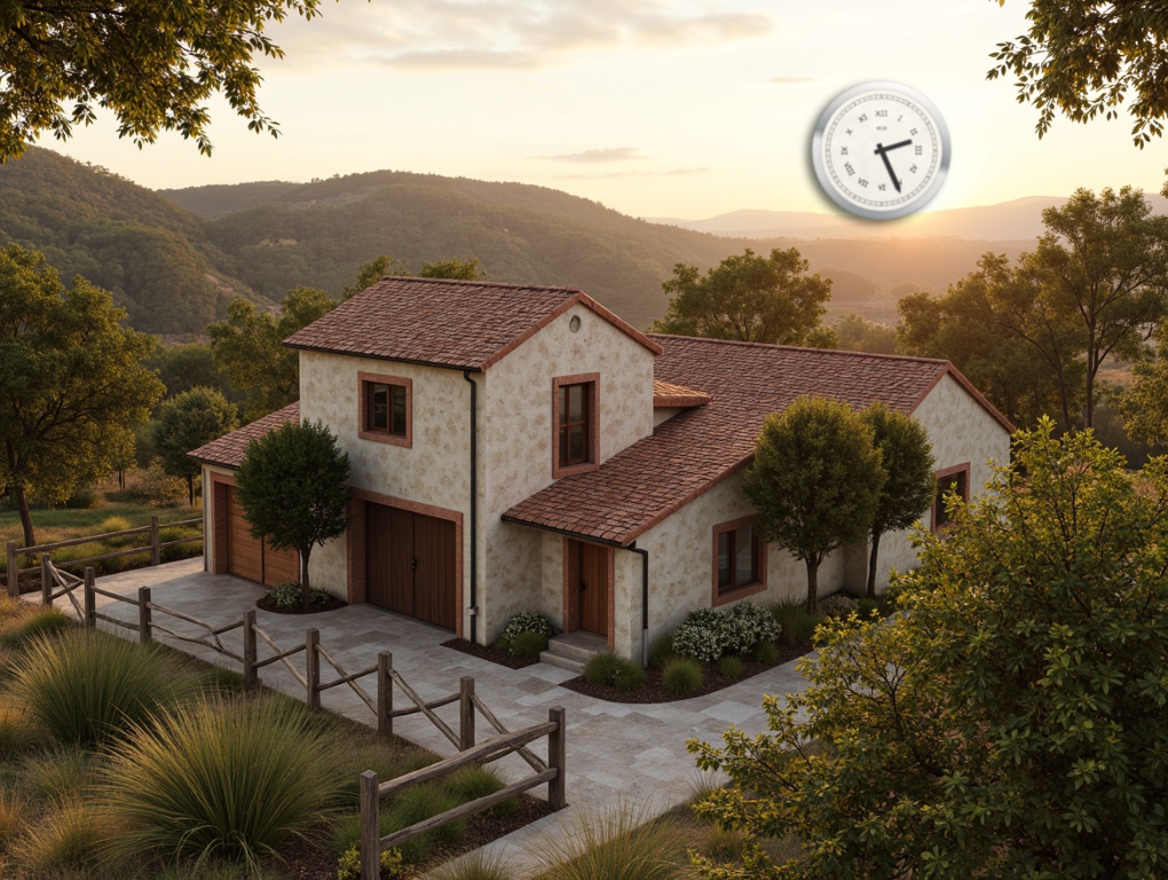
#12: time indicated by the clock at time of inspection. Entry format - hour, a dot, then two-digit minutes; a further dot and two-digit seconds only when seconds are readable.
2.26
